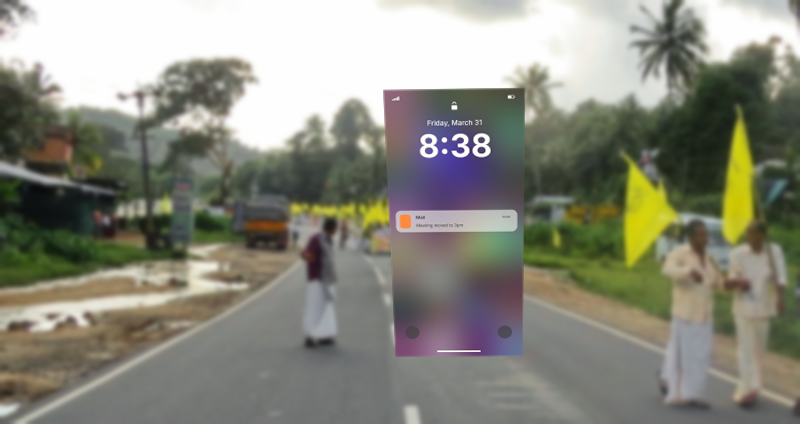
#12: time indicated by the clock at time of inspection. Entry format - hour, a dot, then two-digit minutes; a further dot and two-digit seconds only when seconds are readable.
8.38
